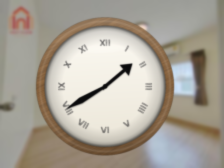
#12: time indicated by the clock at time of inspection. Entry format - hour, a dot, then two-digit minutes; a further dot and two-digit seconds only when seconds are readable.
1.40
